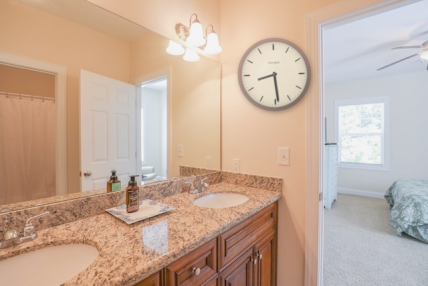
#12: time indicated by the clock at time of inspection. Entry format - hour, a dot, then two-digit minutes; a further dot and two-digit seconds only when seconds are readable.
8.29
